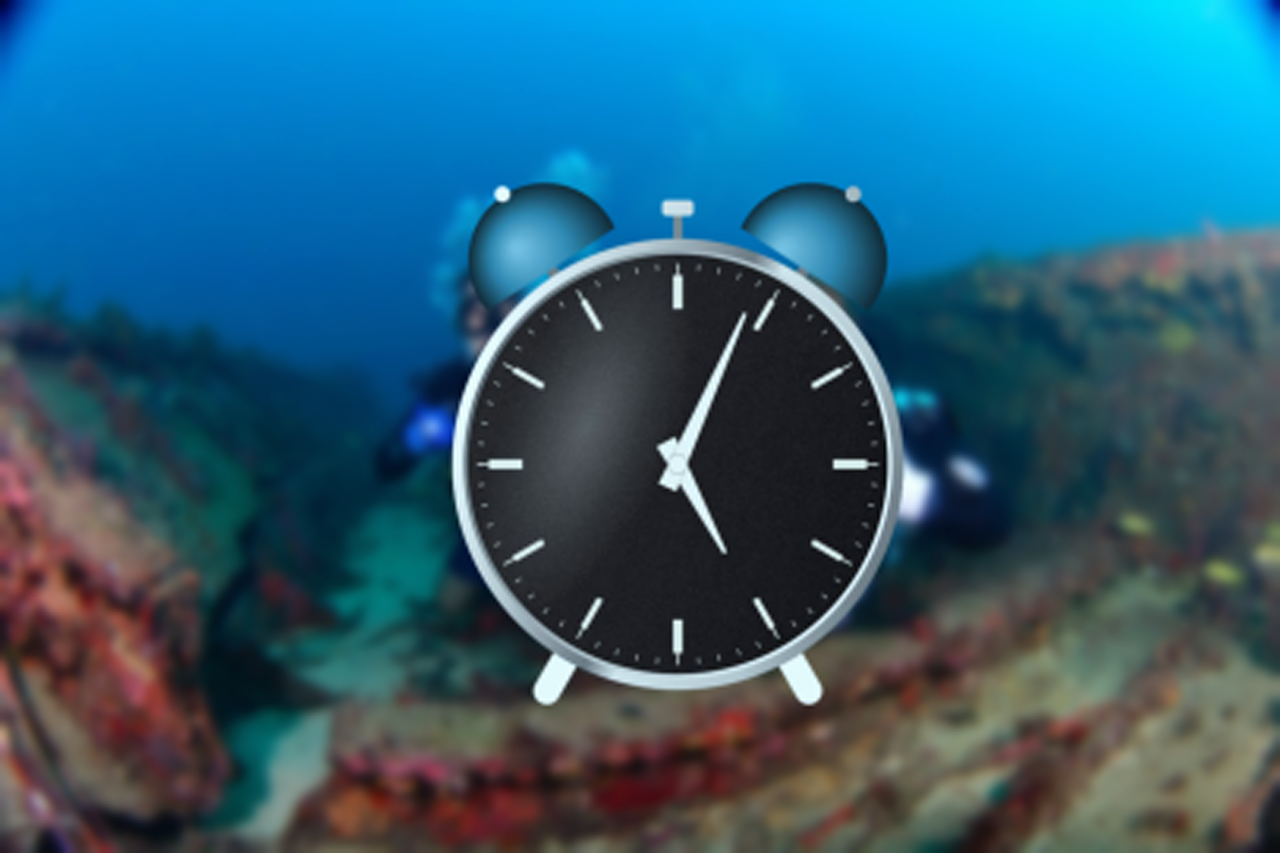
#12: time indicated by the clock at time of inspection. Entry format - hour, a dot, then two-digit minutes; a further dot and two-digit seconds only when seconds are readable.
5.04
